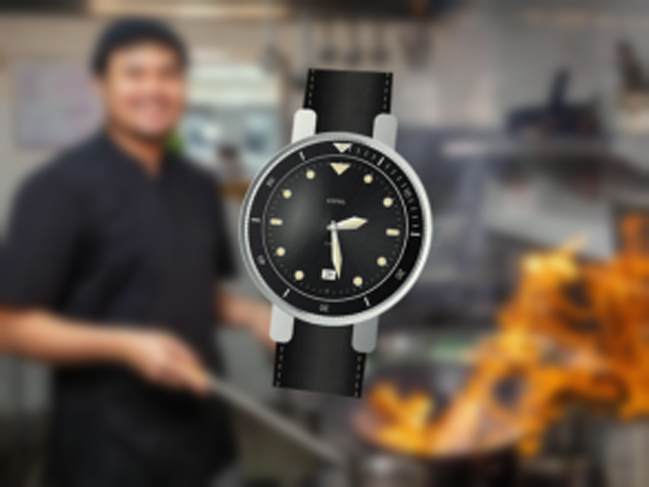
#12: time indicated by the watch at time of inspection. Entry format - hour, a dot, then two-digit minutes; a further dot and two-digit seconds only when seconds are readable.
2.28
